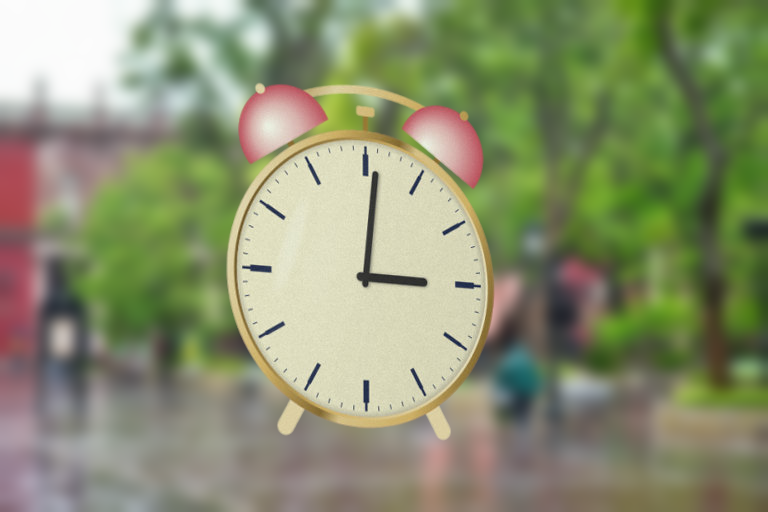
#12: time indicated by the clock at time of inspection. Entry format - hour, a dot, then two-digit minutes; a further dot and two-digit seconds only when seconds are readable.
3.01
